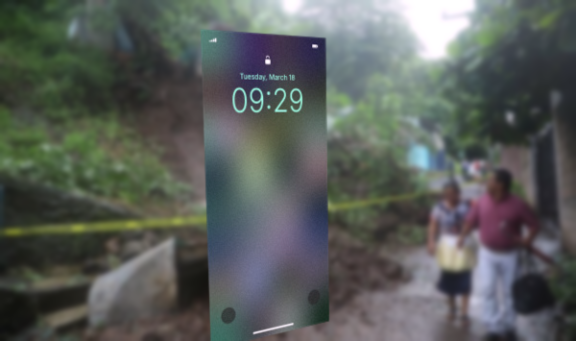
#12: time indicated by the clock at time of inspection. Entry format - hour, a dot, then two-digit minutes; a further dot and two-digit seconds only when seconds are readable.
9.29
